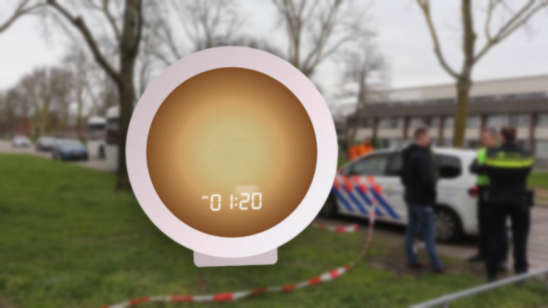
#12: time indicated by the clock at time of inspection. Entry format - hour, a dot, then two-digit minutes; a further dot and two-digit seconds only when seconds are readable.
1.20
